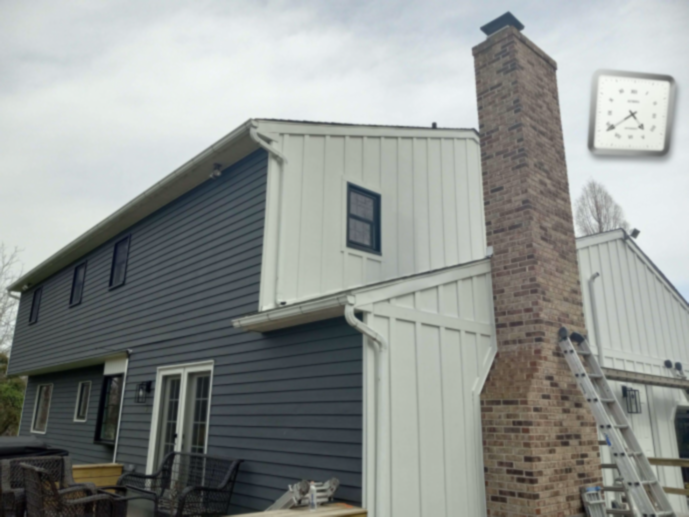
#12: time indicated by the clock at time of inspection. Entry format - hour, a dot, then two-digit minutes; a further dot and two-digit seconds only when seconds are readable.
4.39
